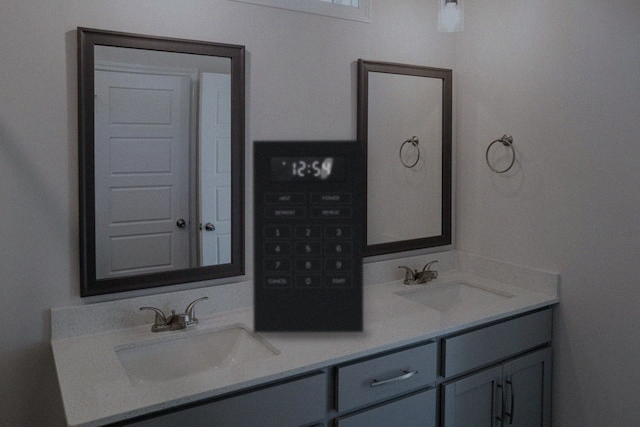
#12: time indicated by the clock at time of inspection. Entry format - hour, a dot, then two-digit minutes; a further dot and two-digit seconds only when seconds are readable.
12.54
